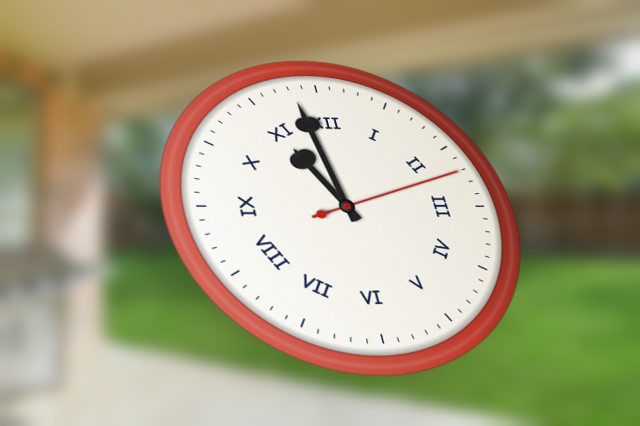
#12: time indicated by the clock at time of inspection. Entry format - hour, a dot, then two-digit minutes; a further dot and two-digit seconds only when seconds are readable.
10.58.12
